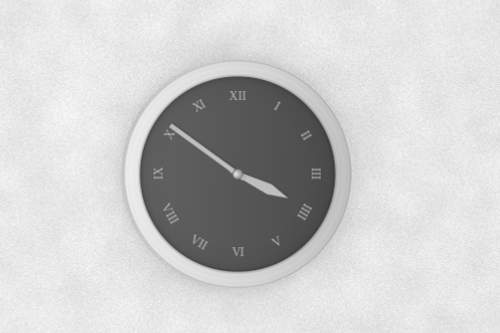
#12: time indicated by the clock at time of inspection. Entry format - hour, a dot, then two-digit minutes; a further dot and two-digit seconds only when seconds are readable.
3.51
